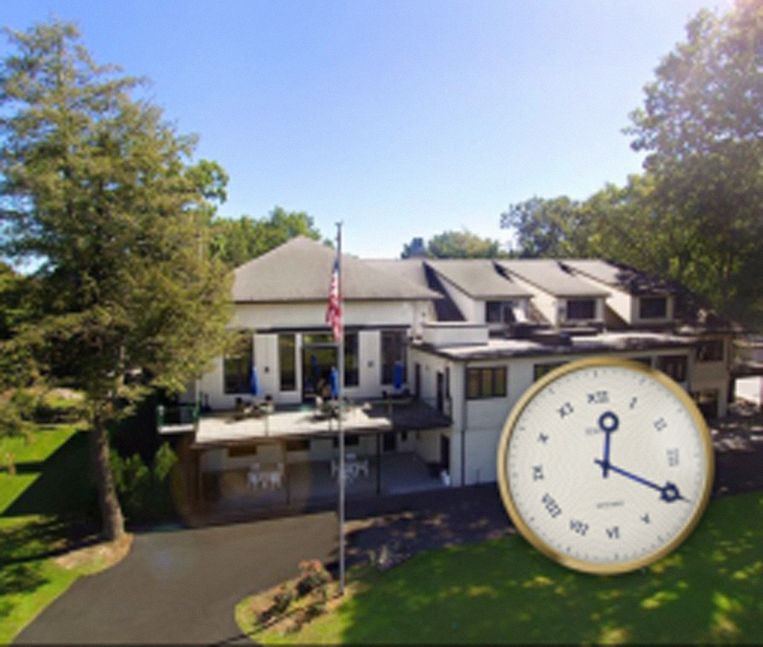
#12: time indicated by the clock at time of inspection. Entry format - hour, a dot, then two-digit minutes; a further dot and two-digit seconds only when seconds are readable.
12.20
